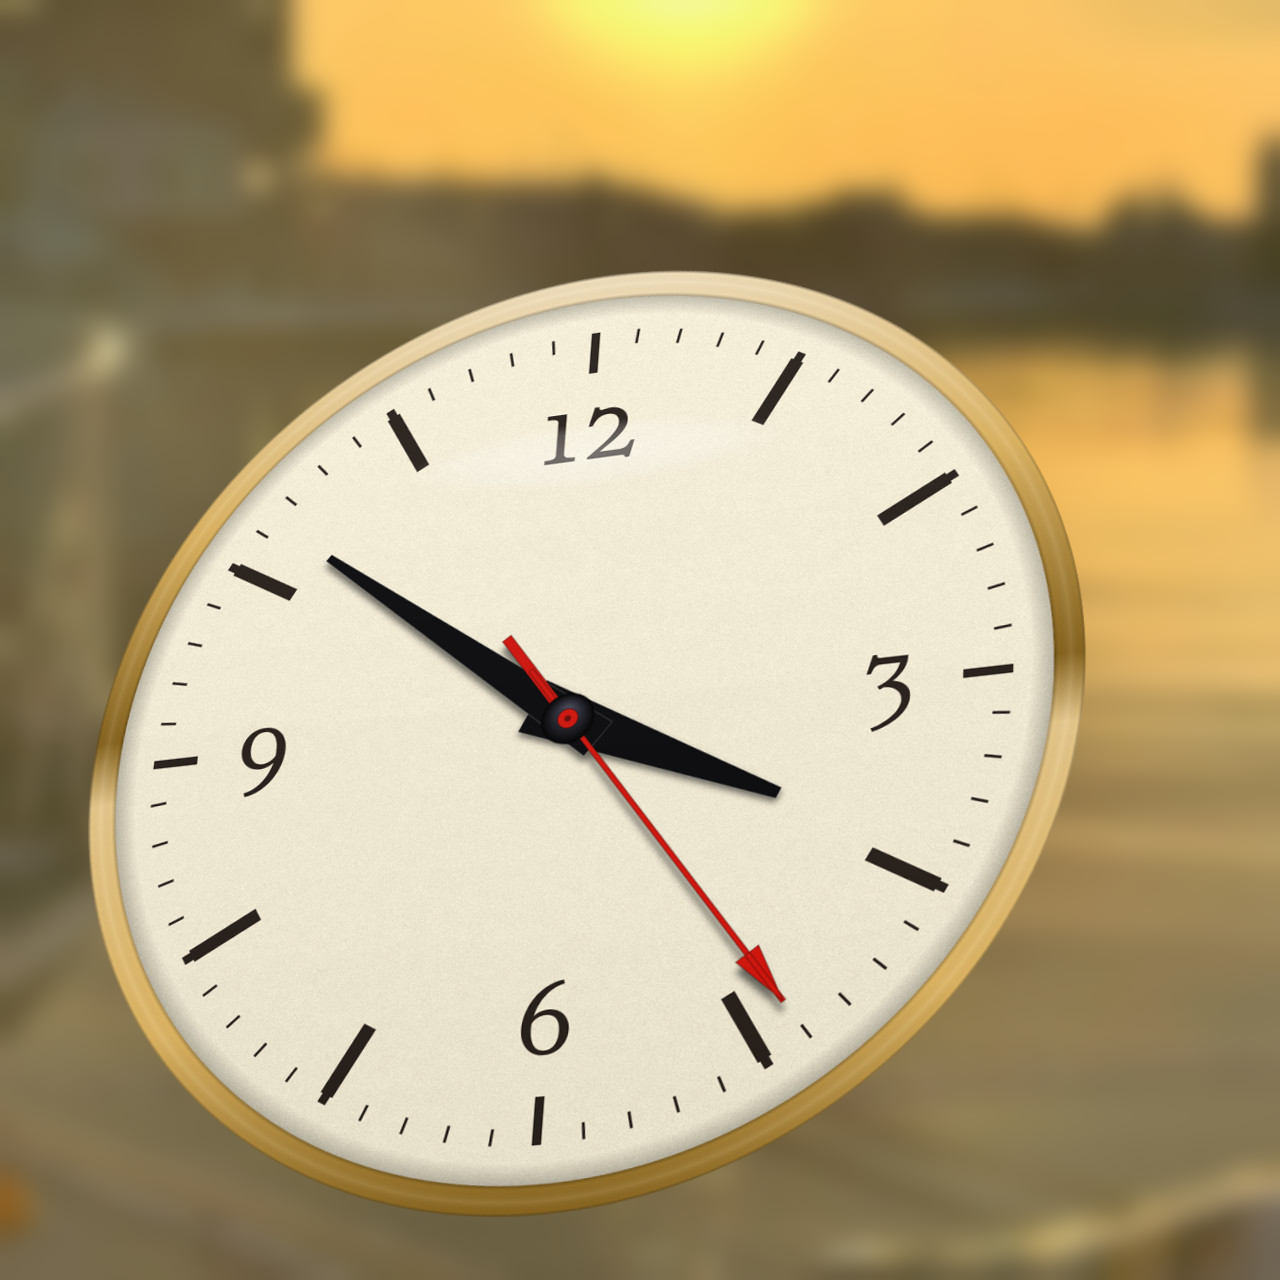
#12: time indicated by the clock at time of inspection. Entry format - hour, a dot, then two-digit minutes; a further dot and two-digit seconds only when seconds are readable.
3.51.24
